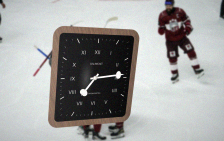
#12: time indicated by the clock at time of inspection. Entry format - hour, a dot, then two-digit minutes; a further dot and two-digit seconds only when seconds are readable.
7.14
